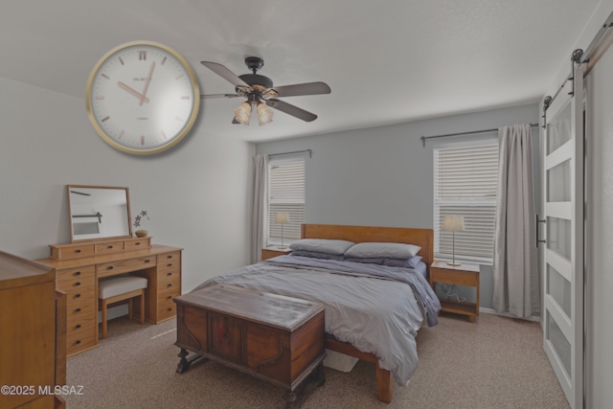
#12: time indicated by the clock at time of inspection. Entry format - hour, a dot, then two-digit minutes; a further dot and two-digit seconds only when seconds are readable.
10.03
